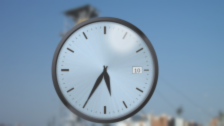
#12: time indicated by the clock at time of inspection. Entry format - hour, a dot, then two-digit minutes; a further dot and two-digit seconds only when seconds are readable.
5.35
